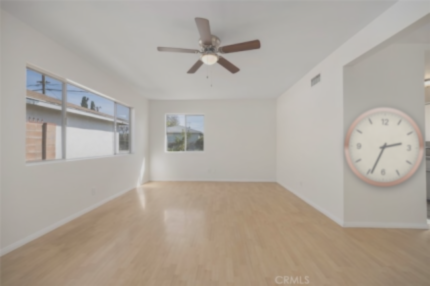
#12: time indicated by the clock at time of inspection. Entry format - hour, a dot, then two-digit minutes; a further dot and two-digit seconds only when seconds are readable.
2.34
